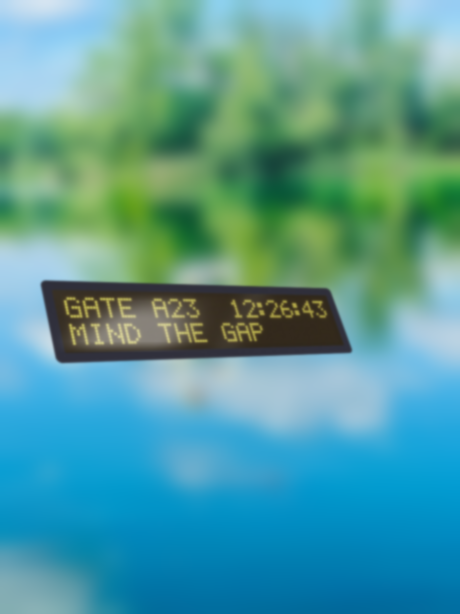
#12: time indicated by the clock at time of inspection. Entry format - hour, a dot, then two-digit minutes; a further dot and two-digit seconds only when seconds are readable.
12.26.43
